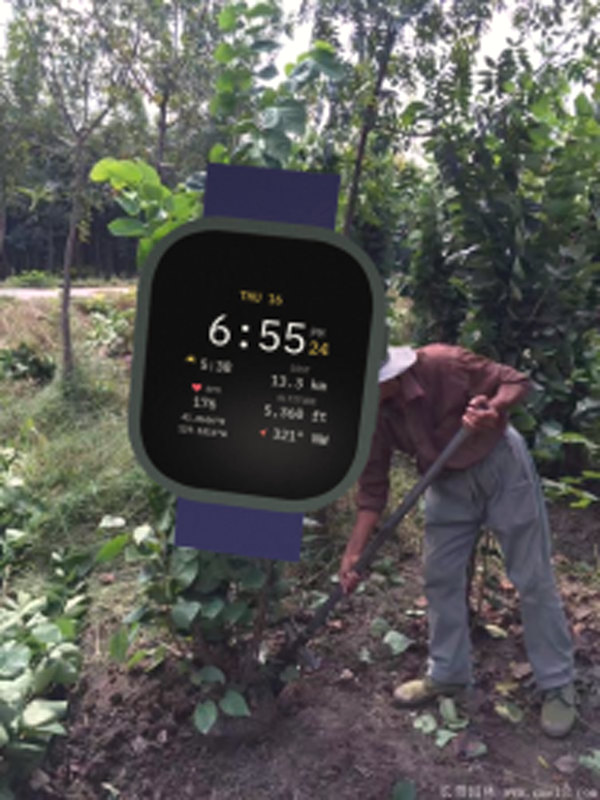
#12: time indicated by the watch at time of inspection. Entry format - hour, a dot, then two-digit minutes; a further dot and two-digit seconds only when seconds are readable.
6.55
